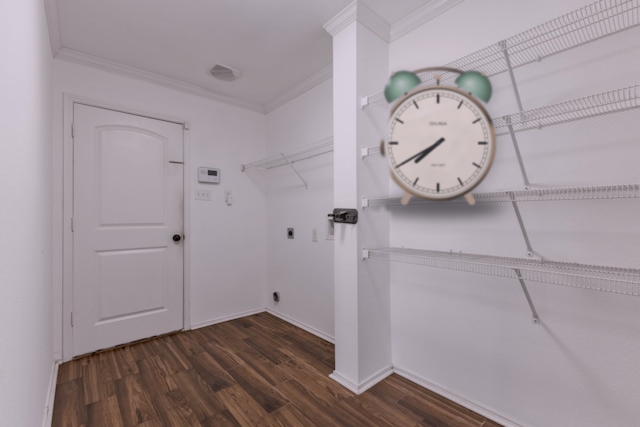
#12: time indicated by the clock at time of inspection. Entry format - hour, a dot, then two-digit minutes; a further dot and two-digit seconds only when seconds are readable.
7.40
